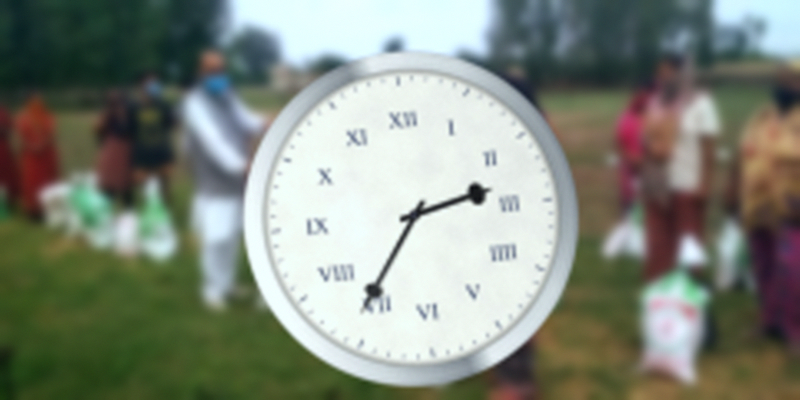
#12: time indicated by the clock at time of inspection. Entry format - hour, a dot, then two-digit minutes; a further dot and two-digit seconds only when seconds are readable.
2.36
